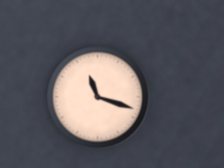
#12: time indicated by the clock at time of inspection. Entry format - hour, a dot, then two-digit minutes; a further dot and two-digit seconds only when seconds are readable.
11.18
